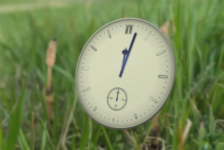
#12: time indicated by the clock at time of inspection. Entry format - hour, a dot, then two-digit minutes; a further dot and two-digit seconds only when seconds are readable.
12.02
